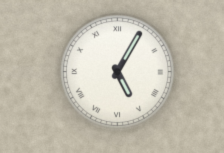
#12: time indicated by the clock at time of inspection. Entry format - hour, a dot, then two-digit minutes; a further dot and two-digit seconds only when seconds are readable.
5.05
